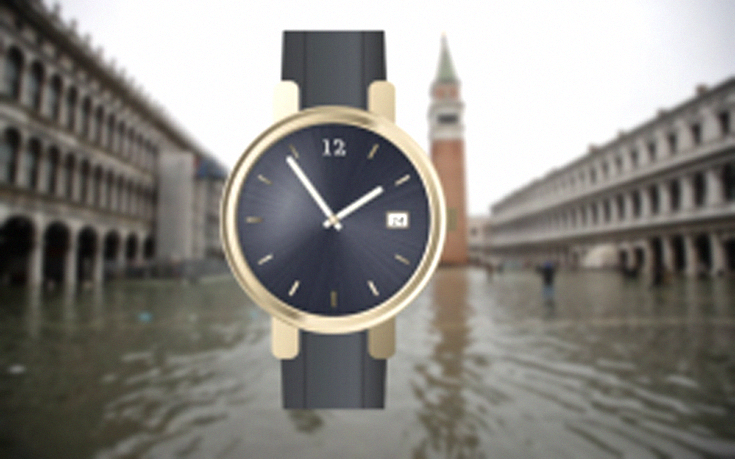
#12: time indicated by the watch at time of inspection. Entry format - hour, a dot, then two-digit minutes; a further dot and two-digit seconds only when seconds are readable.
1.54
